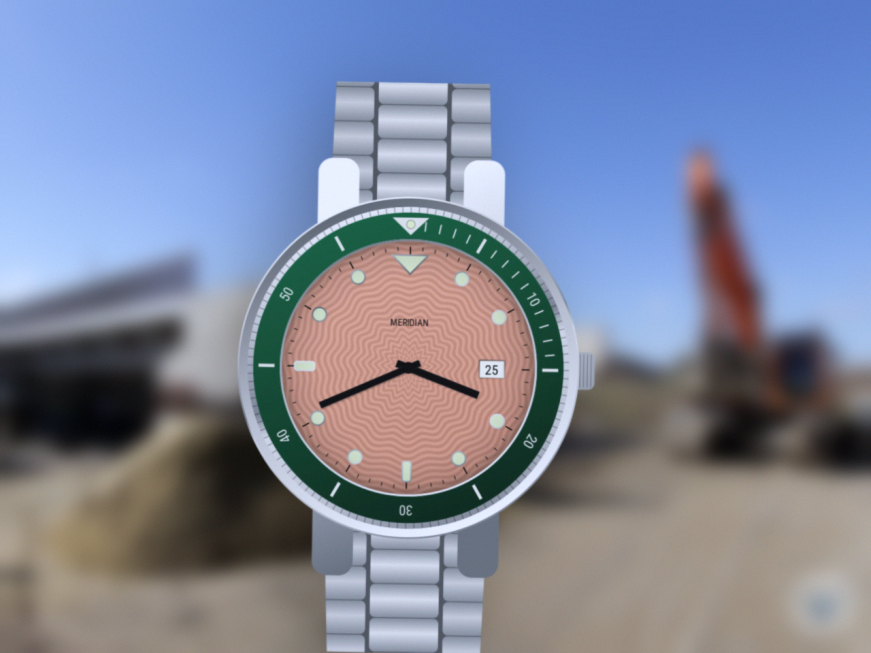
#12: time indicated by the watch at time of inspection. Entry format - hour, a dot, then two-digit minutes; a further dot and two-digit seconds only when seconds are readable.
3.41
